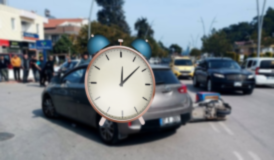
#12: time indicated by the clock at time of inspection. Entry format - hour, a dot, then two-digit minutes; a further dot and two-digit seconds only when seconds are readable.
12.08
